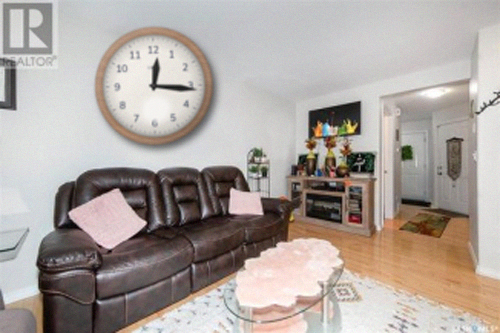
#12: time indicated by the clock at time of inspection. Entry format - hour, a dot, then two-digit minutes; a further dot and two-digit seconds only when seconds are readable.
12.16
